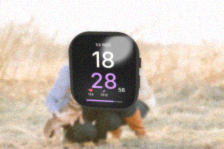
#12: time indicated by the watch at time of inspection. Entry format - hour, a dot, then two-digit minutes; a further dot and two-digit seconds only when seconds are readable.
18.28
